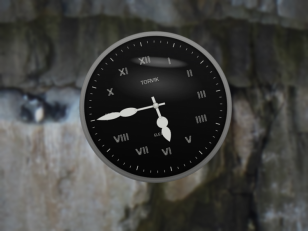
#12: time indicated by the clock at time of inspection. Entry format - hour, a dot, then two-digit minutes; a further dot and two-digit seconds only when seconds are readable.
5.45
